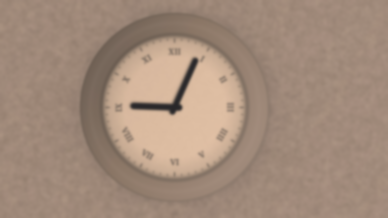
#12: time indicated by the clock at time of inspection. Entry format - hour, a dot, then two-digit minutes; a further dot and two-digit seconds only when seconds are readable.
9.04
